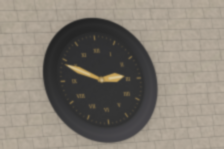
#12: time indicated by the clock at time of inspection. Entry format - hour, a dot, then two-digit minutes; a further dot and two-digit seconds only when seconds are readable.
2.49
